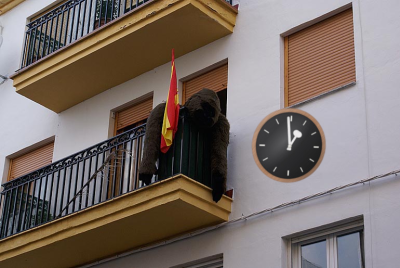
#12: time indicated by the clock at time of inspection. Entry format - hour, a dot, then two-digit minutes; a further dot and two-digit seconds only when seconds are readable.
12.59
